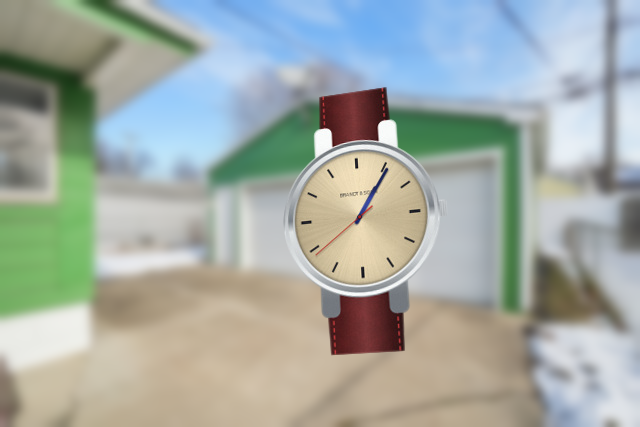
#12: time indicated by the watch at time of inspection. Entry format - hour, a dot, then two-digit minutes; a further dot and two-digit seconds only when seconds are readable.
1.05.39
